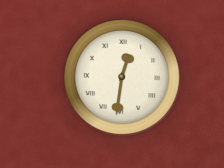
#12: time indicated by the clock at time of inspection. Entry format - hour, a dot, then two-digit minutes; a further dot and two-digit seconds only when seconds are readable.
12.31
